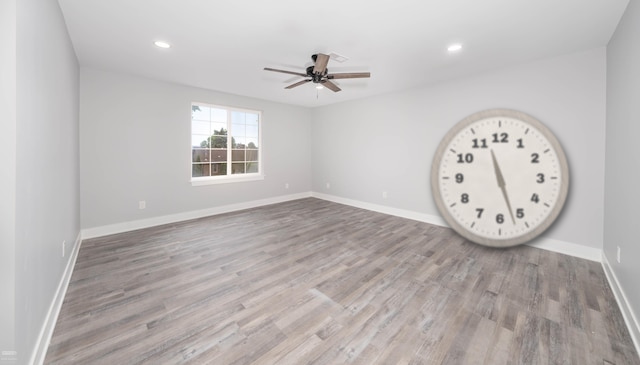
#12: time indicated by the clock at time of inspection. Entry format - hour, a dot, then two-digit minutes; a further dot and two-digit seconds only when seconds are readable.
11.27
